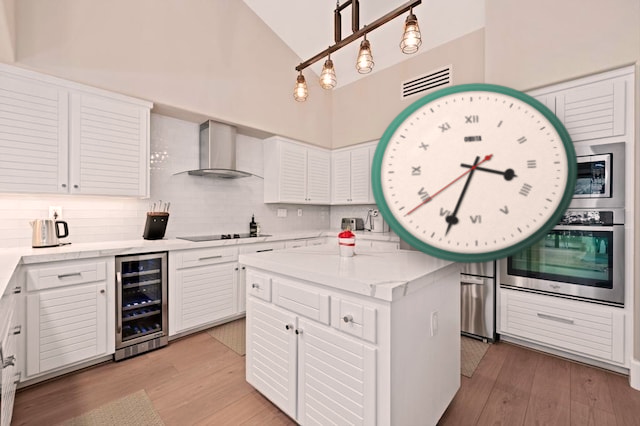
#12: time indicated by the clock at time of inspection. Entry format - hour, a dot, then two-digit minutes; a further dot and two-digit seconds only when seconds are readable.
3.33.39
